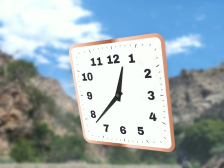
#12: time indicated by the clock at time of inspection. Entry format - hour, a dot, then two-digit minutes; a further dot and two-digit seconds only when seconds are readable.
12.38
